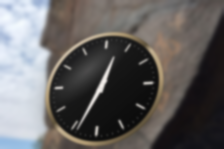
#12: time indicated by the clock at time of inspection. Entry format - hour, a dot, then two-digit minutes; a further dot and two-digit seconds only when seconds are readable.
12.34
